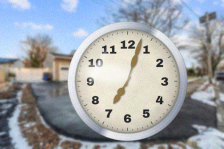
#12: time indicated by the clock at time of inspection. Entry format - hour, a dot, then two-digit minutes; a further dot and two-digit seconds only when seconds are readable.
7.03
